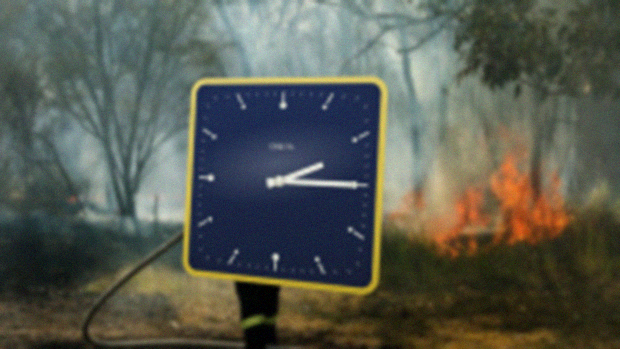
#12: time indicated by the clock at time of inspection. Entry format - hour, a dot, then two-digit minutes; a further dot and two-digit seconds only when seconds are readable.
2.15
